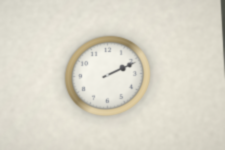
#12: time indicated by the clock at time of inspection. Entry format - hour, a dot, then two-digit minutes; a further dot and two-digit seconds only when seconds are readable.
2.11
